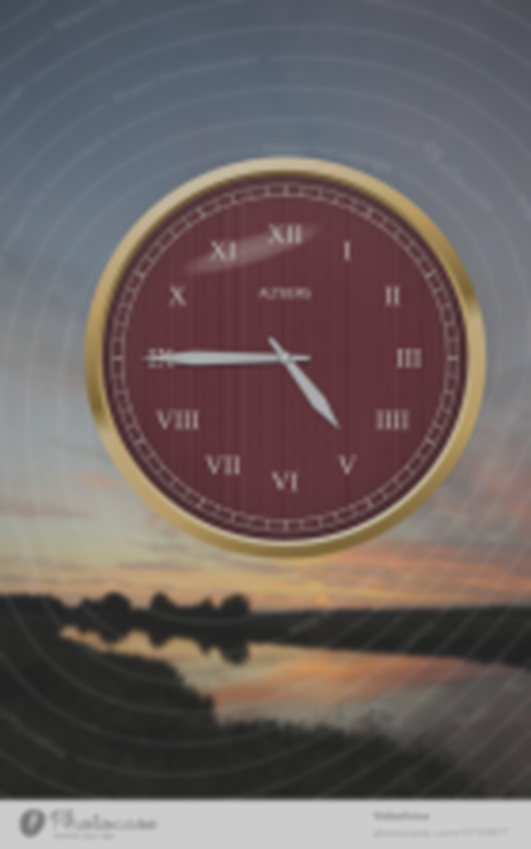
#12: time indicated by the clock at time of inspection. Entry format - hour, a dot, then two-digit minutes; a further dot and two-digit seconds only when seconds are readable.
4.45
